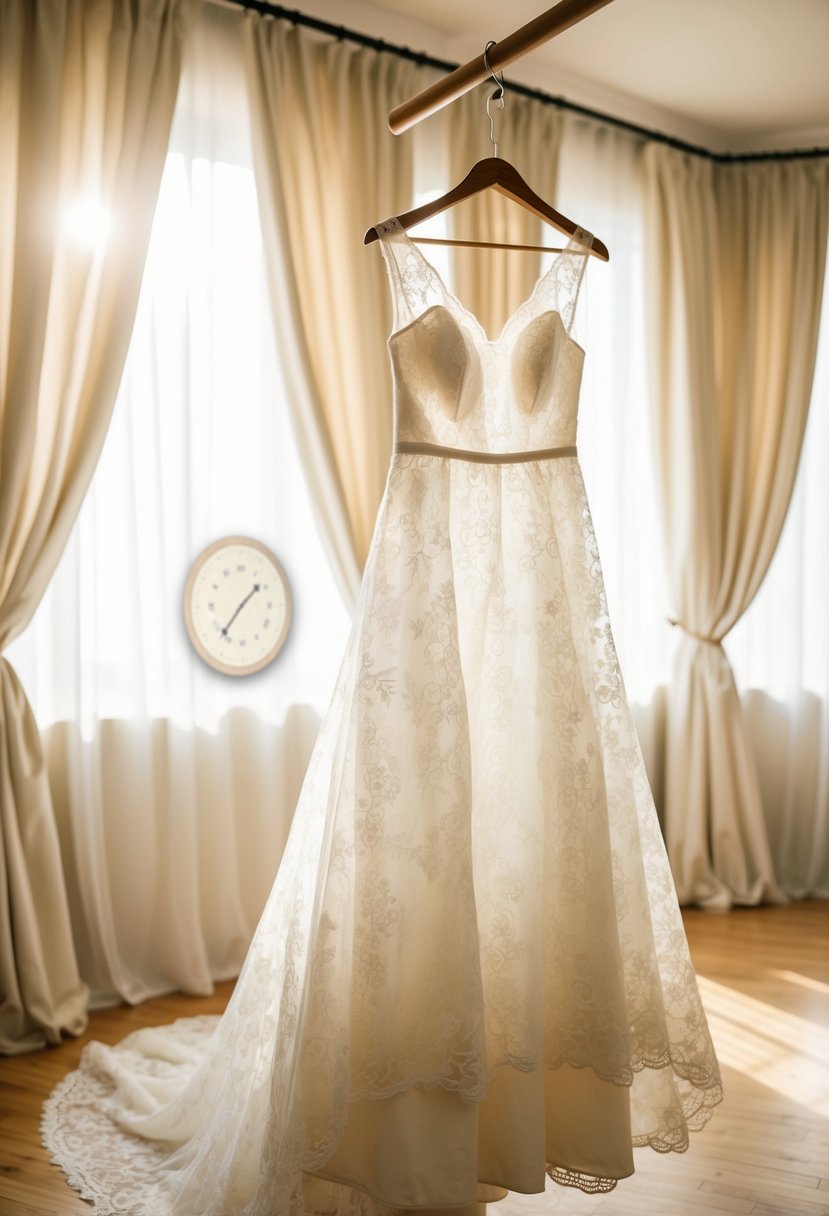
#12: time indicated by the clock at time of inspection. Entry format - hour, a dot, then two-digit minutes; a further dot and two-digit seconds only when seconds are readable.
1.37
